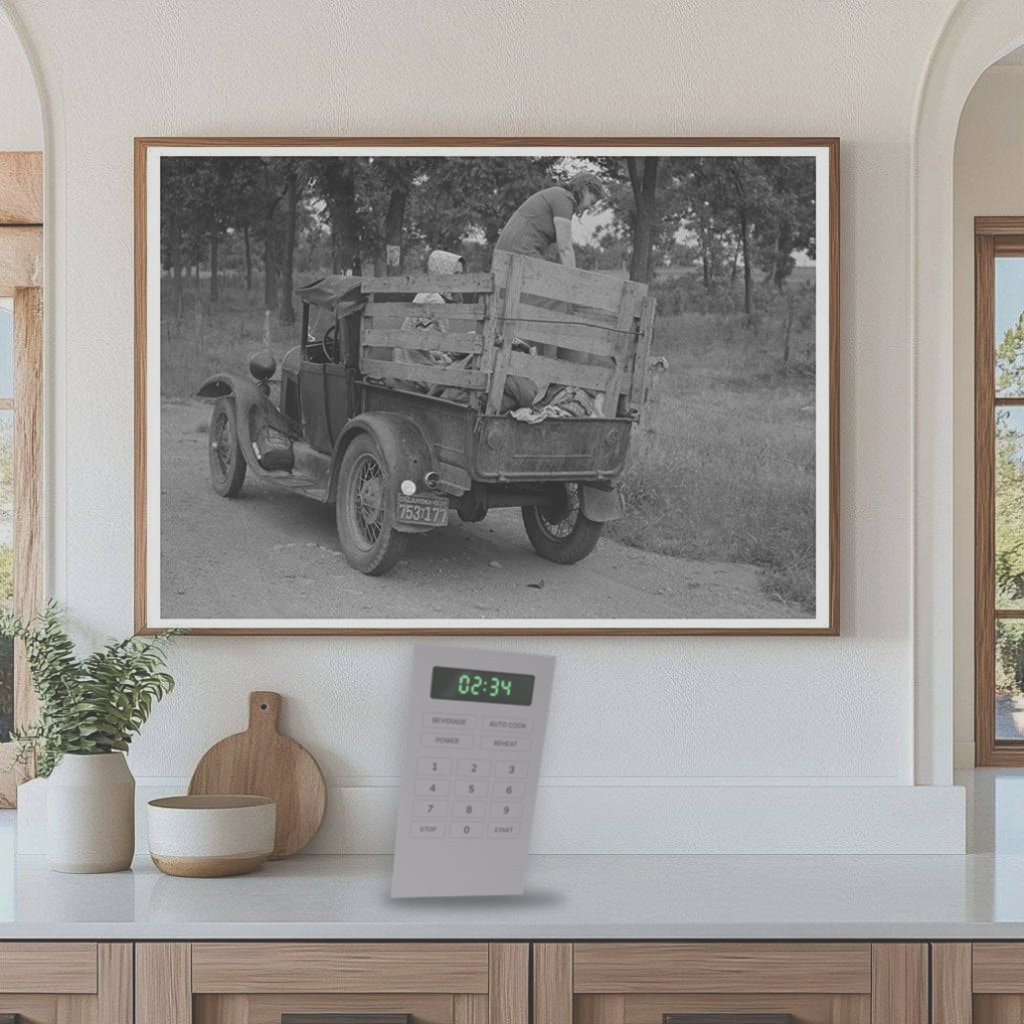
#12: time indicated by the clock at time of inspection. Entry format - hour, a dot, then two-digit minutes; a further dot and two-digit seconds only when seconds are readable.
2.34
